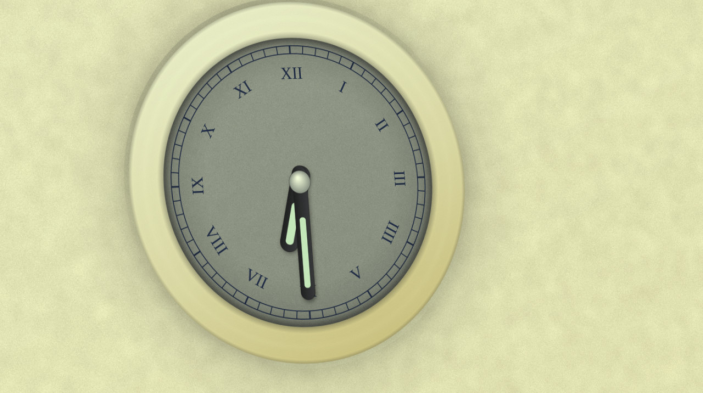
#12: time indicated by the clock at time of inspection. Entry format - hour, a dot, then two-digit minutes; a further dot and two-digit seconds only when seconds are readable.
6.30
